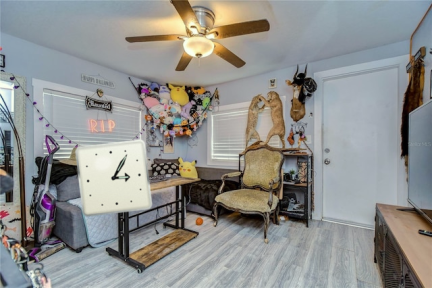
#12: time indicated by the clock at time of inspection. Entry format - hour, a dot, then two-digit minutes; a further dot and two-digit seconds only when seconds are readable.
3.06
